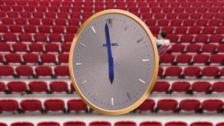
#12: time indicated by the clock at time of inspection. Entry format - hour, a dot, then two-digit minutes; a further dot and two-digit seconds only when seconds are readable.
5.59
